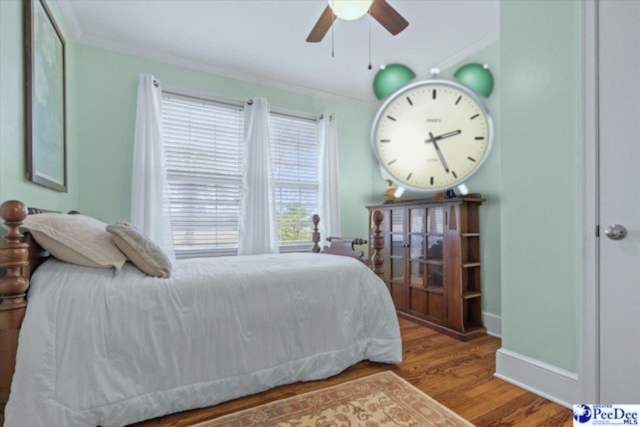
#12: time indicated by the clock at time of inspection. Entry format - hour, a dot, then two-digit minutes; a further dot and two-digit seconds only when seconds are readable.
2.26
